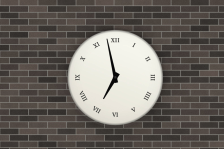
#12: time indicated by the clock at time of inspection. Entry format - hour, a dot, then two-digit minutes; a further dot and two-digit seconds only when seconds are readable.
6.58
